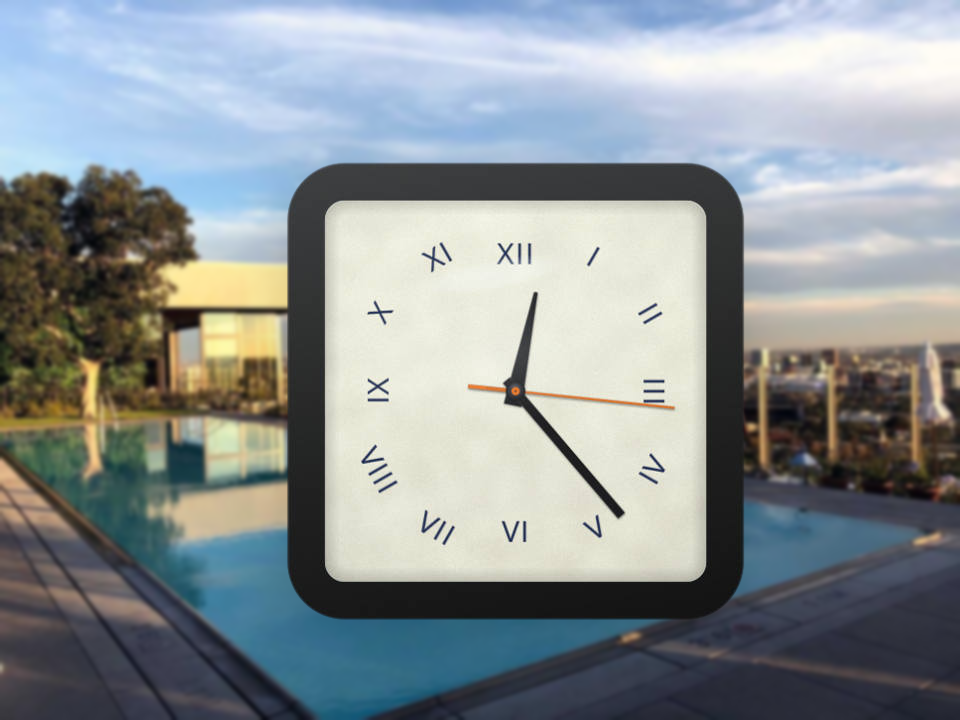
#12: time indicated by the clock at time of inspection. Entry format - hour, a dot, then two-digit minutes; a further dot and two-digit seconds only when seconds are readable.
12.23.16
